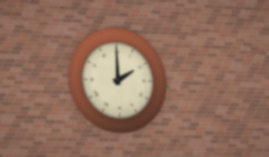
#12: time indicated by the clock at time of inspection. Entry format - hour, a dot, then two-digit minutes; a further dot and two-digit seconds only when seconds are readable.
2.00
